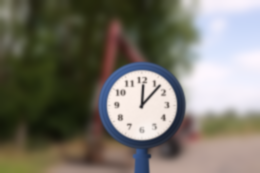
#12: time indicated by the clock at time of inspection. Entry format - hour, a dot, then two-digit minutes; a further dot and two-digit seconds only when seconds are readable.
12.07
